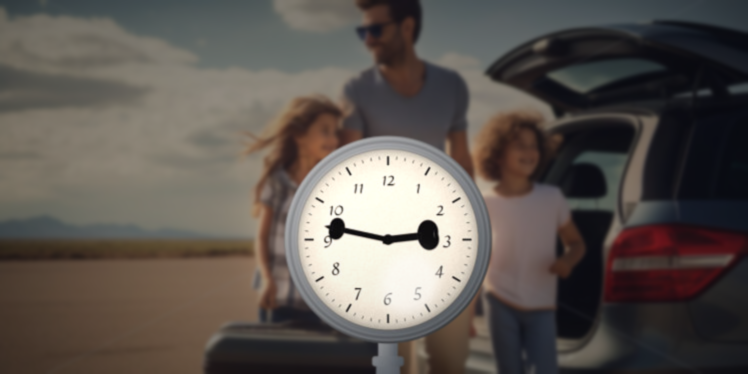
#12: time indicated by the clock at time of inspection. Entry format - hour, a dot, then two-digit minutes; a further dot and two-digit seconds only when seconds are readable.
2.47
